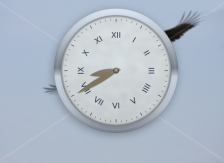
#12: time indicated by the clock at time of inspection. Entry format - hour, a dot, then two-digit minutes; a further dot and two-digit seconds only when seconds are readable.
8.40
